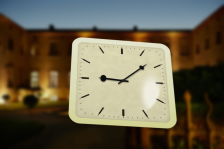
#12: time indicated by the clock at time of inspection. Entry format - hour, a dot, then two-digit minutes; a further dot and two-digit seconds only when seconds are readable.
9.08
